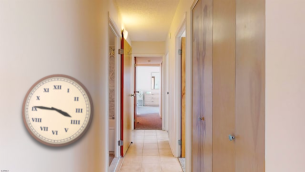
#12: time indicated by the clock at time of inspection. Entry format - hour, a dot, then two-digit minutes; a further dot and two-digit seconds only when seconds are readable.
3.46
